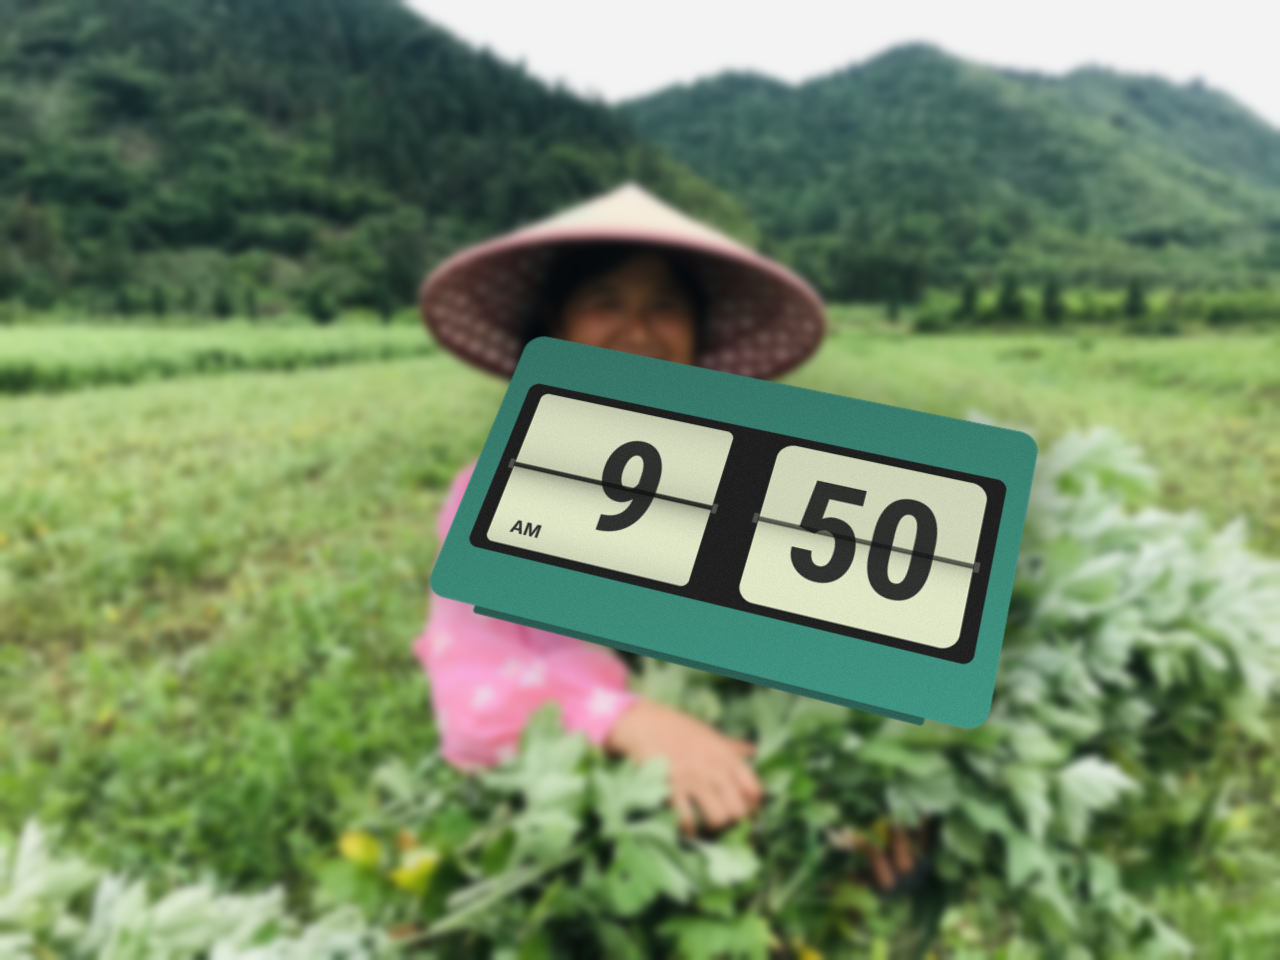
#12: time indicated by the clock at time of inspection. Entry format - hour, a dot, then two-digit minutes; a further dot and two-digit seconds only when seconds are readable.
9.50
